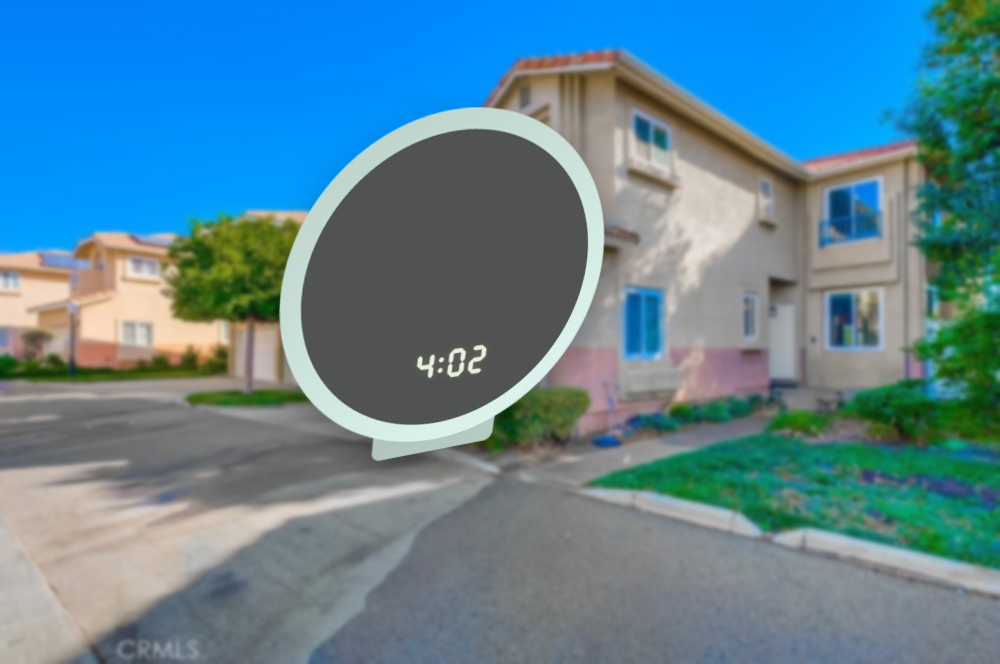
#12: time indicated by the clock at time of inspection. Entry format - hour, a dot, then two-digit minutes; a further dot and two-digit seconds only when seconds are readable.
4.02
